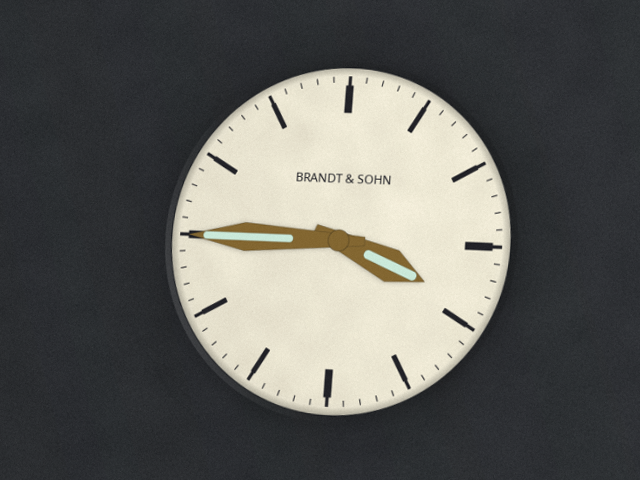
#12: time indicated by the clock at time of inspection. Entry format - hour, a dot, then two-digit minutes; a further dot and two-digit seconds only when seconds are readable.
3.45
